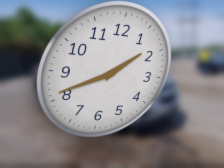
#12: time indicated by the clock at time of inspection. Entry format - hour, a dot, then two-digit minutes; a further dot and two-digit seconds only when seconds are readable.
1.41
